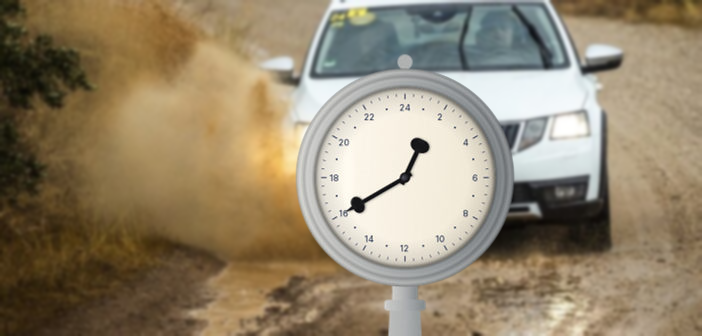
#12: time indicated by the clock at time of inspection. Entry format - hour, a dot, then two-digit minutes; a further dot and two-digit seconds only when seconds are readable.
1.40
